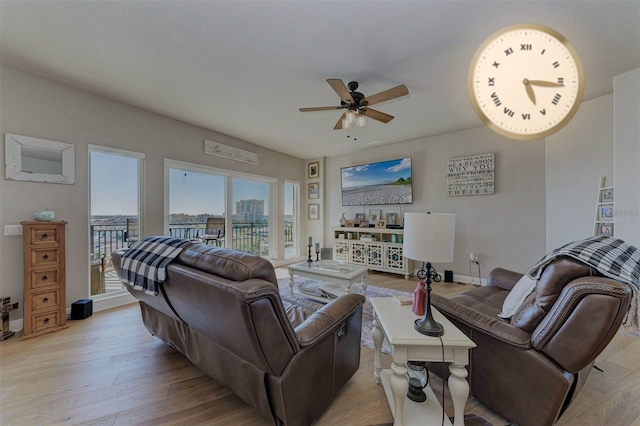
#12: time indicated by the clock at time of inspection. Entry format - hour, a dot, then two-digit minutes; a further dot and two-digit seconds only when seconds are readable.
5.16
